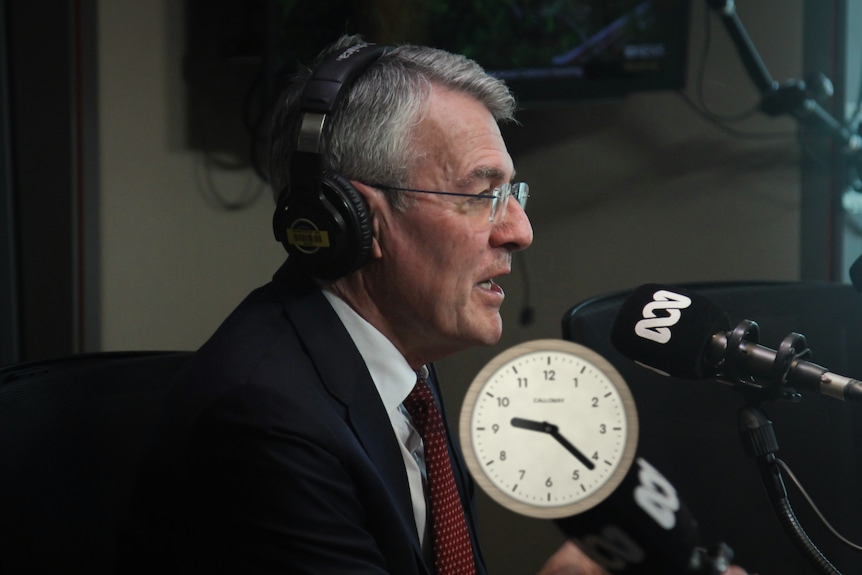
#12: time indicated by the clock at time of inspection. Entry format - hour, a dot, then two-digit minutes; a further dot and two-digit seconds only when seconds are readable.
9.22
